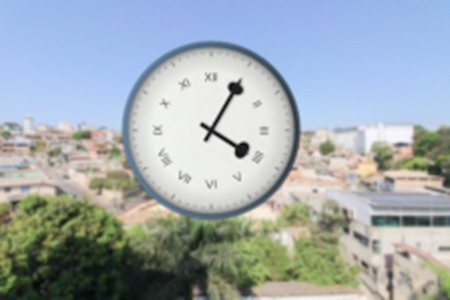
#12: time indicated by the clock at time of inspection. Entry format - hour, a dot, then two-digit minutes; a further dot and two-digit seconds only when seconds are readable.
4.05
